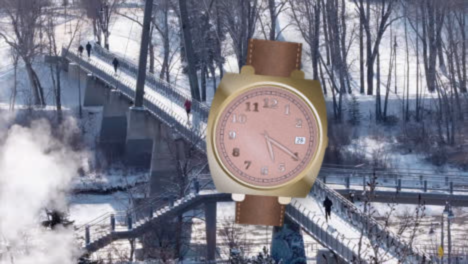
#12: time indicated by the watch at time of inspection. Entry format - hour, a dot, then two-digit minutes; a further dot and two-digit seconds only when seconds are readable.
5.20
